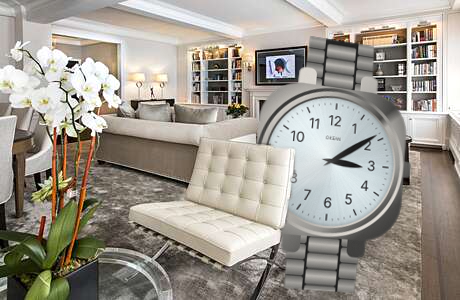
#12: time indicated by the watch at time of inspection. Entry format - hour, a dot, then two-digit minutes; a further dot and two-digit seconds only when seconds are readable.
3.09
